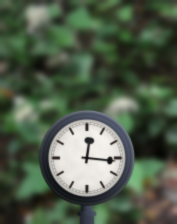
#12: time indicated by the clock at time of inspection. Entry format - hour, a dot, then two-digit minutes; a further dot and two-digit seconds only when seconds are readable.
12.16
